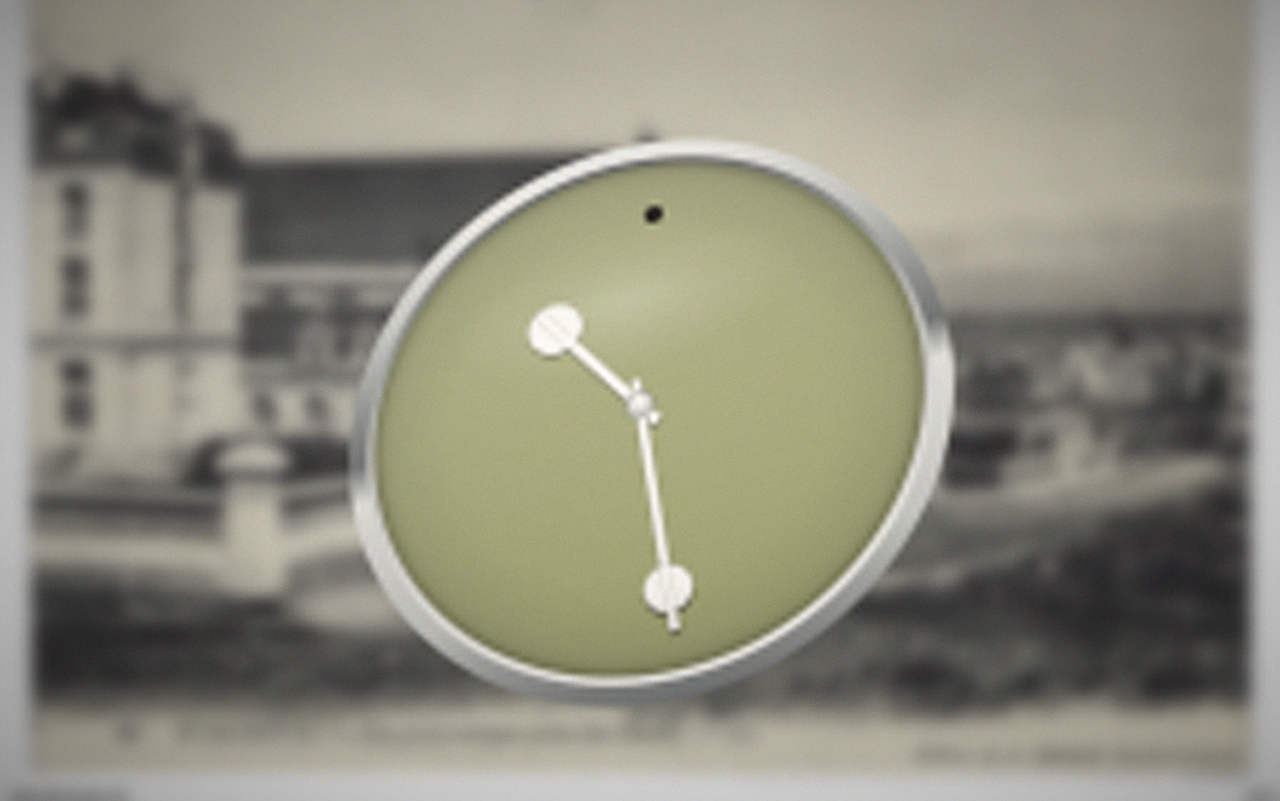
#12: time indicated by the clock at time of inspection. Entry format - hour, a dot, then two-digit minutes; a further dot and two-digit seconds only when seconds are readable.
10.28
